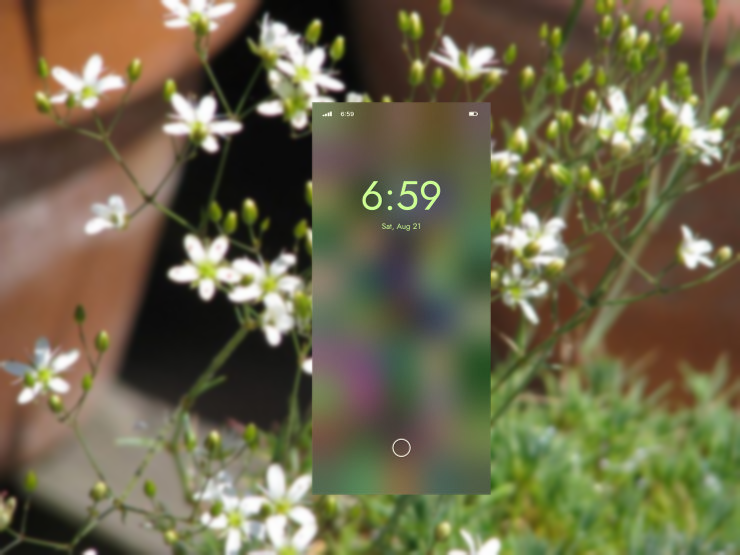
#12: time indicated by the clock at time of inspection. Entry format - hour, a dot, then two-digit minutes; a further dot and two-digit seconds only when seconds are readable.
6.59
